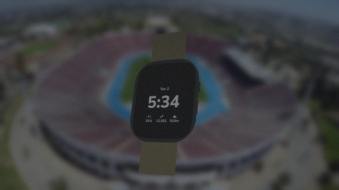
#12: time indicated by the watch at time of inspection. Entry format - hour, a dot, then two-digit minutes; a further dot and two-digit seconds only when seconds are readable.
5.34
